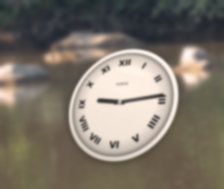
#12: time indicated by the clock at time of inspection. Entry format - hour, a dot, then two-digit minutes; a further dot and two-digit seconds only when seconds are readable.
9.14
